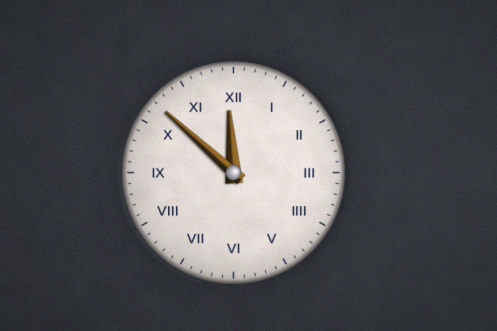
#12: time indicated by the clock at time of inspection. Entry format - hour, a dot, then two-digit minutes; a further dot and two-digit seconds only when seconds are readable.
11.52
